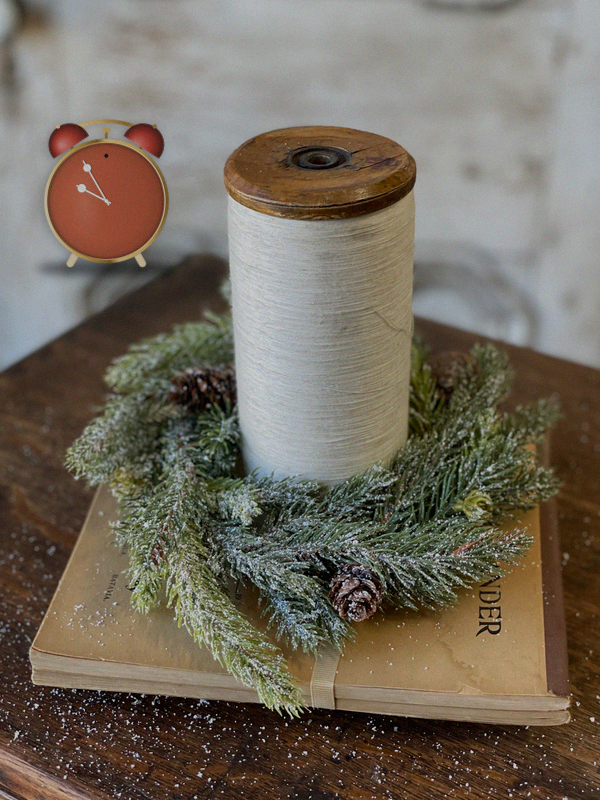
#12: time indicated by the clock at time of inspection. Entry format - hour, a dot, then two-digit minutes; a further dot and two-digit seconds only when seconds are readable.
9.55
